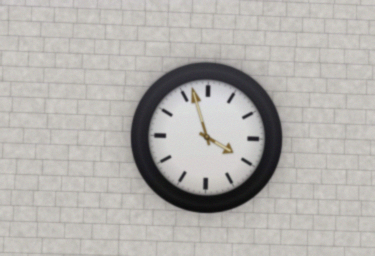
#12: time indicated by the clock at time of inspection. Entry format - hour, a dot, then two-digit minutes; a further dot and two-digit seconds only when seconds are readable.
3.57
